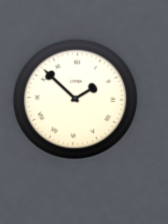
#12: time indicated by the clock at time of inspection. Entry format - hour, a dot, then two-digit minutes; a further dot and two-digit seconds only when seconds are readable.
1.52
